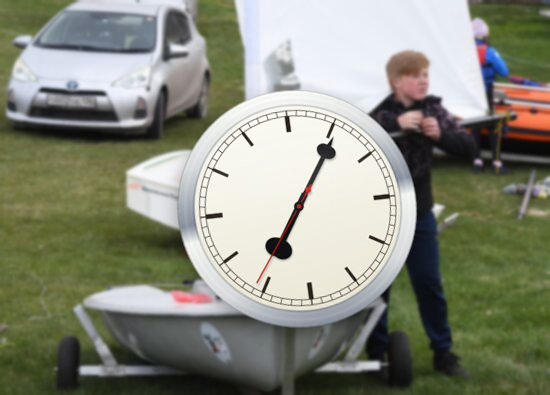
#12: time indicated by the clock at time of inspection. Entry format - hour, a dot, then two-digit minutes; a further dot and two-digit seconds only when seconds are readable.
7.05.36
